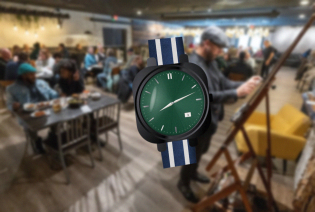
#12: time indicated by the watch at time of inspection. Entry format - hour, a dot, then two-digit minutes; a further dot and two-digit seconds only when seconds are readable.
8.12
